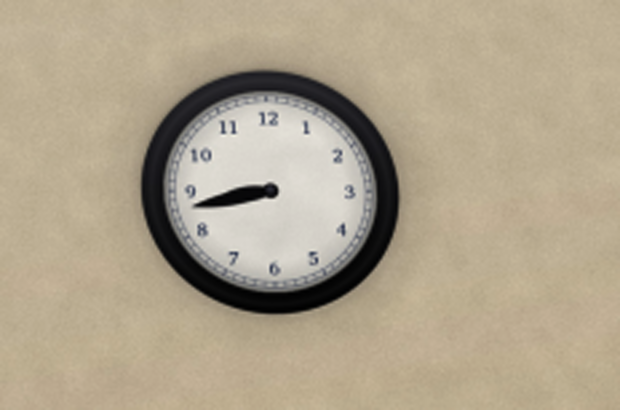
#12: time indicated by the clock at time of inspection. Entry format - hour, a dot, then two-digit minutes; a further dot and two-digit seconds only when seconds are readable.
8.43
